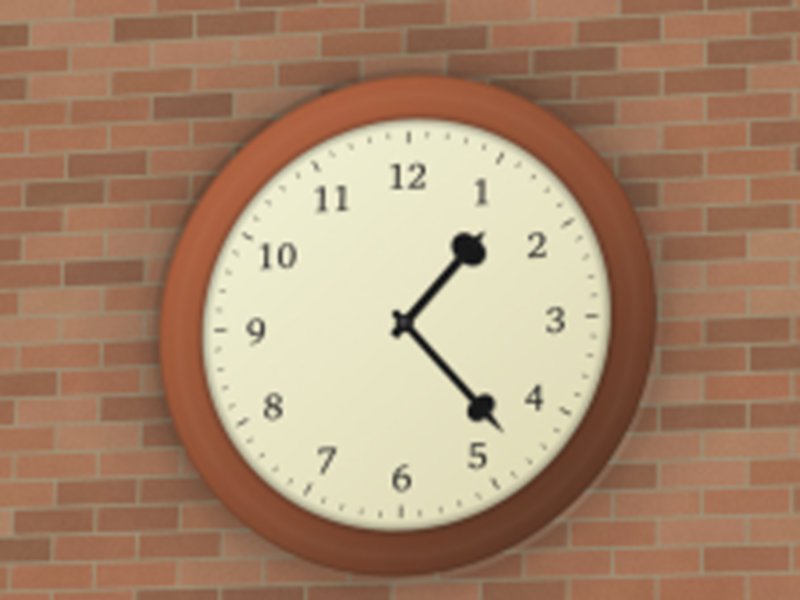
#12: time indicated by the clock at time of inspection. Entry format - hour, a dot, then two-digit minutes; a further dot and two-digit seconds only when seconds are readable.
1.23
